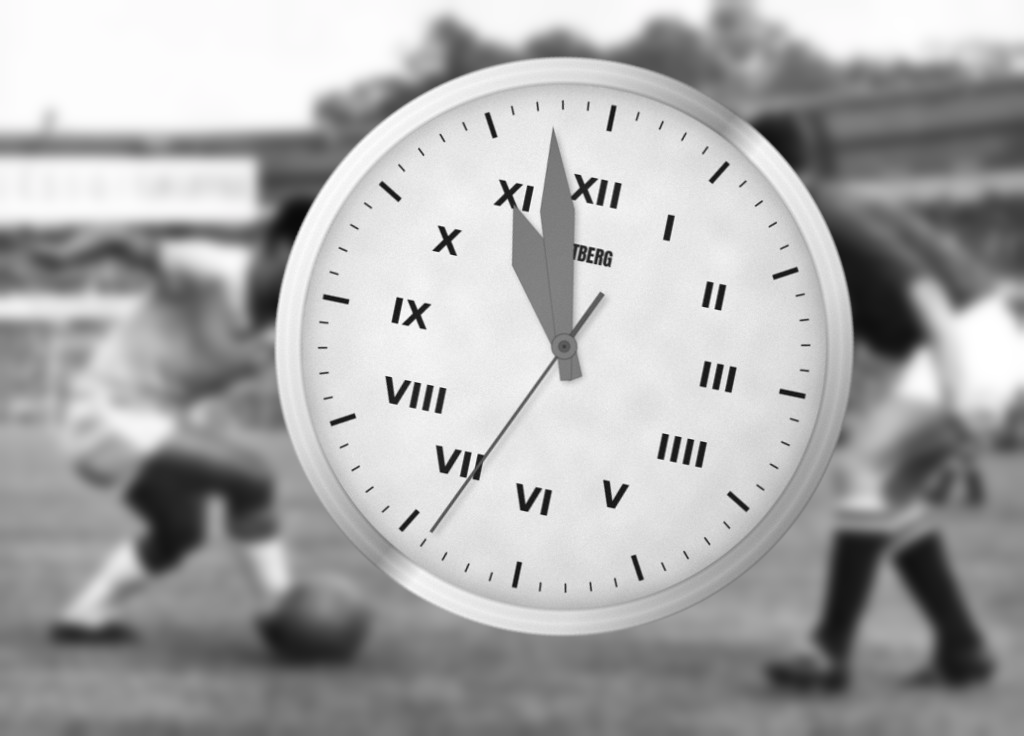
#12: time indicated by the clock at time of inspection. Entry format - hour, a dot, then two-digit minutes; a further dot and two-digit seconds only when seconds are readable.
10.57.34
